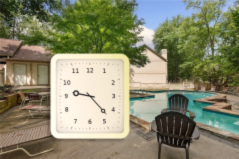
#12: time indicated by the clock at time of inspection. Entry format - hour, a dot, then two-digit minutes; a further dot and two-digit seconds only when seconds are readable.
9.23
